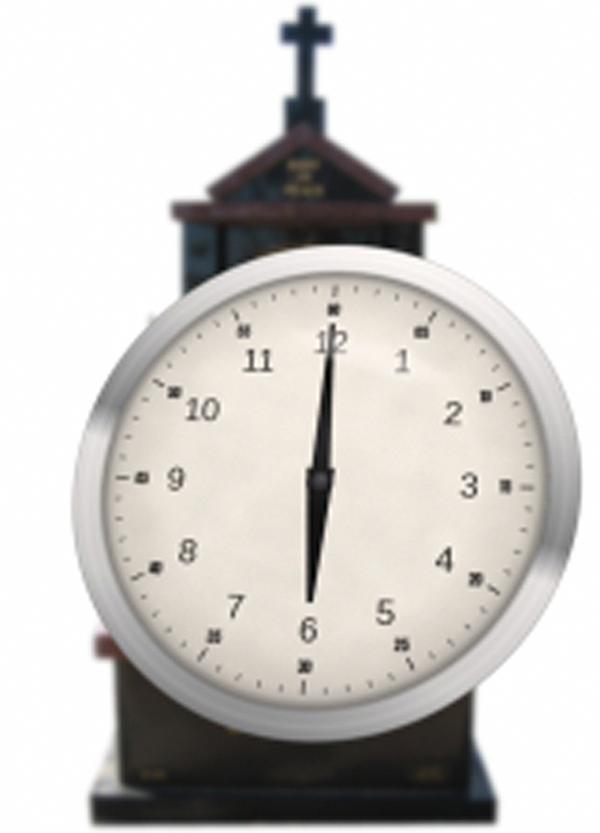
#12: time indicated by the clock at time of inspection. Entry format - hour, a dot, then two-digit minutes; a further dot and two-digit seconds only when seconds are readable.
6.00
